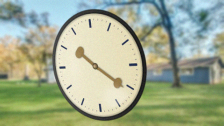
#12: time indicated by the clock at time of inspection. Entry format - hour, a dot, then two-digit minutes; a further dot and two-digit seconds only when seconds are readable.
10.21
